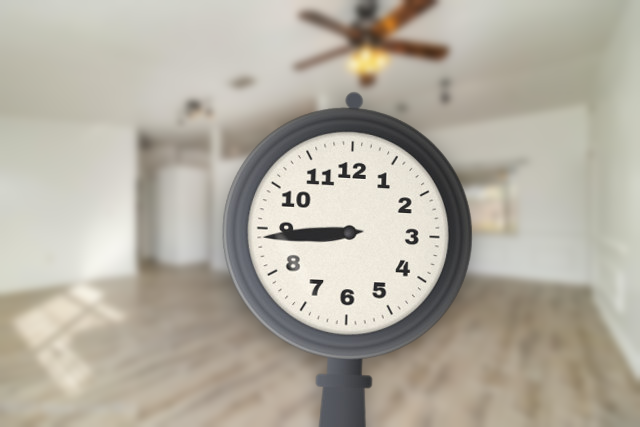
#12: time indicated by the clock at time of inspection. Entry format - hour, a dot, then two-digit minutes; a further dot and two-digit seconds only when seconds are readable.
8.44
